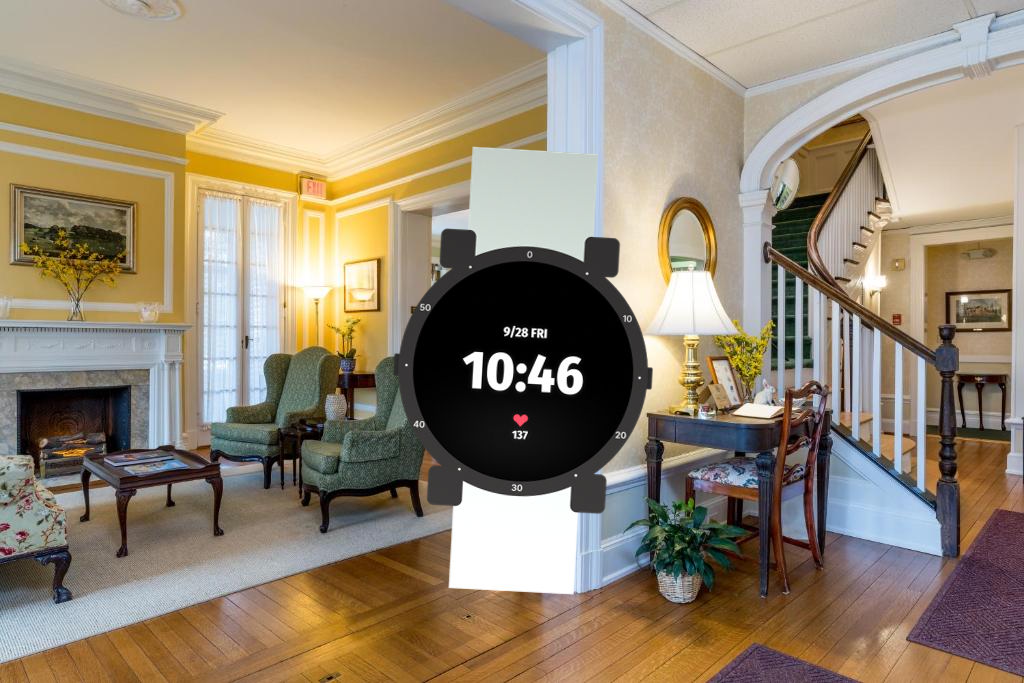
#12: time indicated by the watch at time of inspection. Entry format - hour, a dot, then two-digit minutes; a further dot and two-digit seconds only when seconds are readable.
10.46
